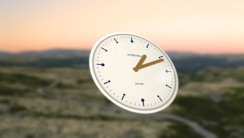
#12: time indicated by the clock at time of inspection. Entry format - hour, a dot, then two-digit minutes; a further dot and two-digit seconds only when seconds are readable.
1.11
